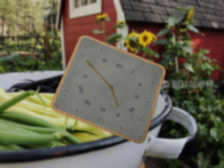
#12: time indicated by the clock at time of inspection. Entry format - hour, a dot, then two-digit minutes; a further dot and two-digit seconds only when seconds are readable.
4.50
